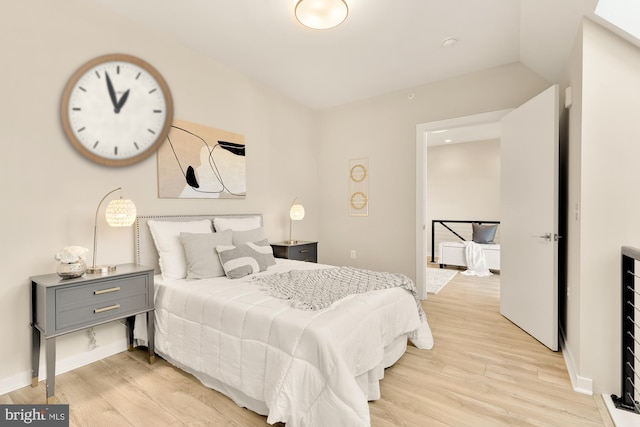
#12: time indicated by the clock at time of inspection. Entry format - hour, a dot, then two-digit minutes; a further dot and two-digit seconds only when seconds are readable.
12.57
